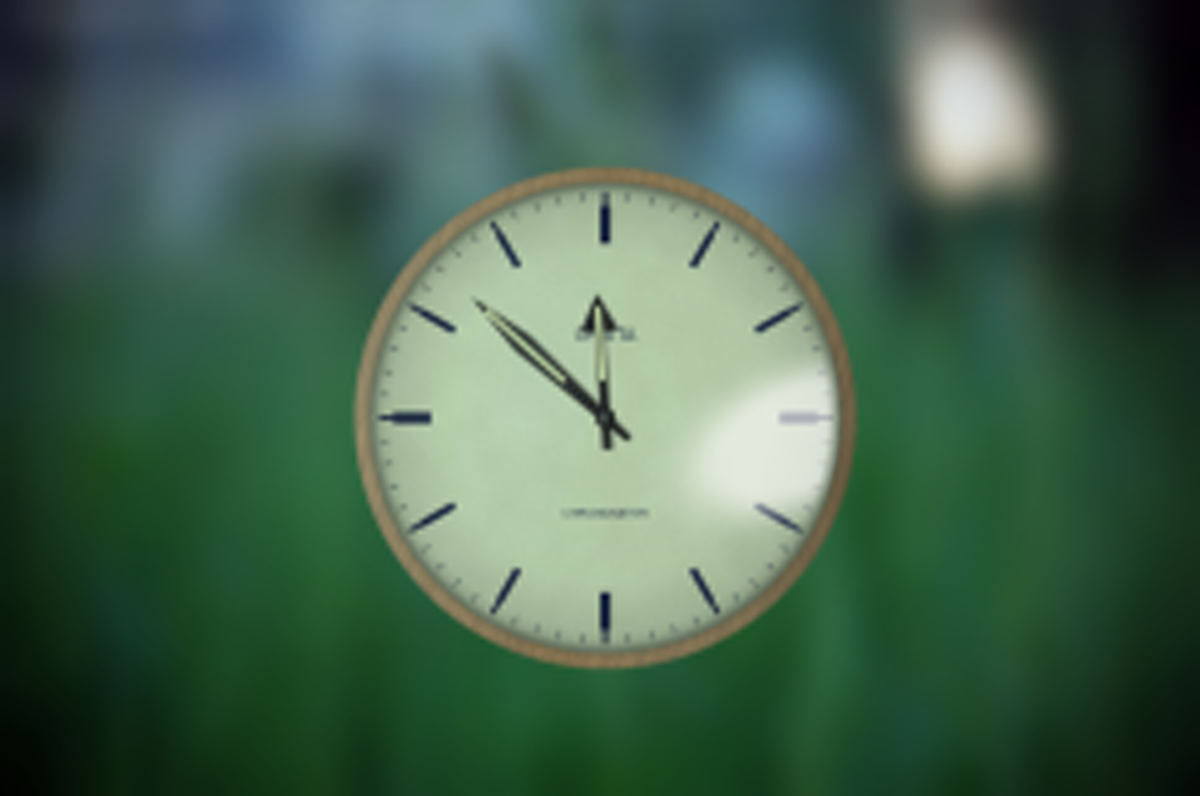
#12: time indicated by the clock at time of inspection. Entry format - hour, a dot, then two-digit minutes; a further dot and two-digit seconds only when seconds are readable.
11.52
